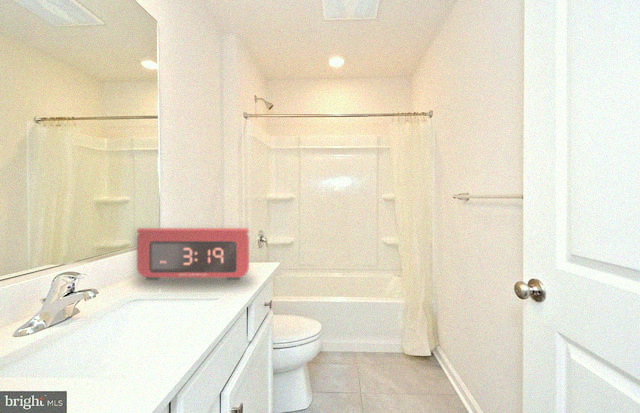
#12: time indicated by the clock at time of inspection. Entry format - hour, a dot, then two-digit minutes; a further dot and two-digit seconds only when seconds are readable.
3.19
